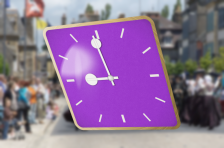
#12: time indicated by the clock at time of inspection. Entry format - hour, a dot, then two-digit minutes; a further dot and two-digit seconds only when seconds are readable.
8.59
